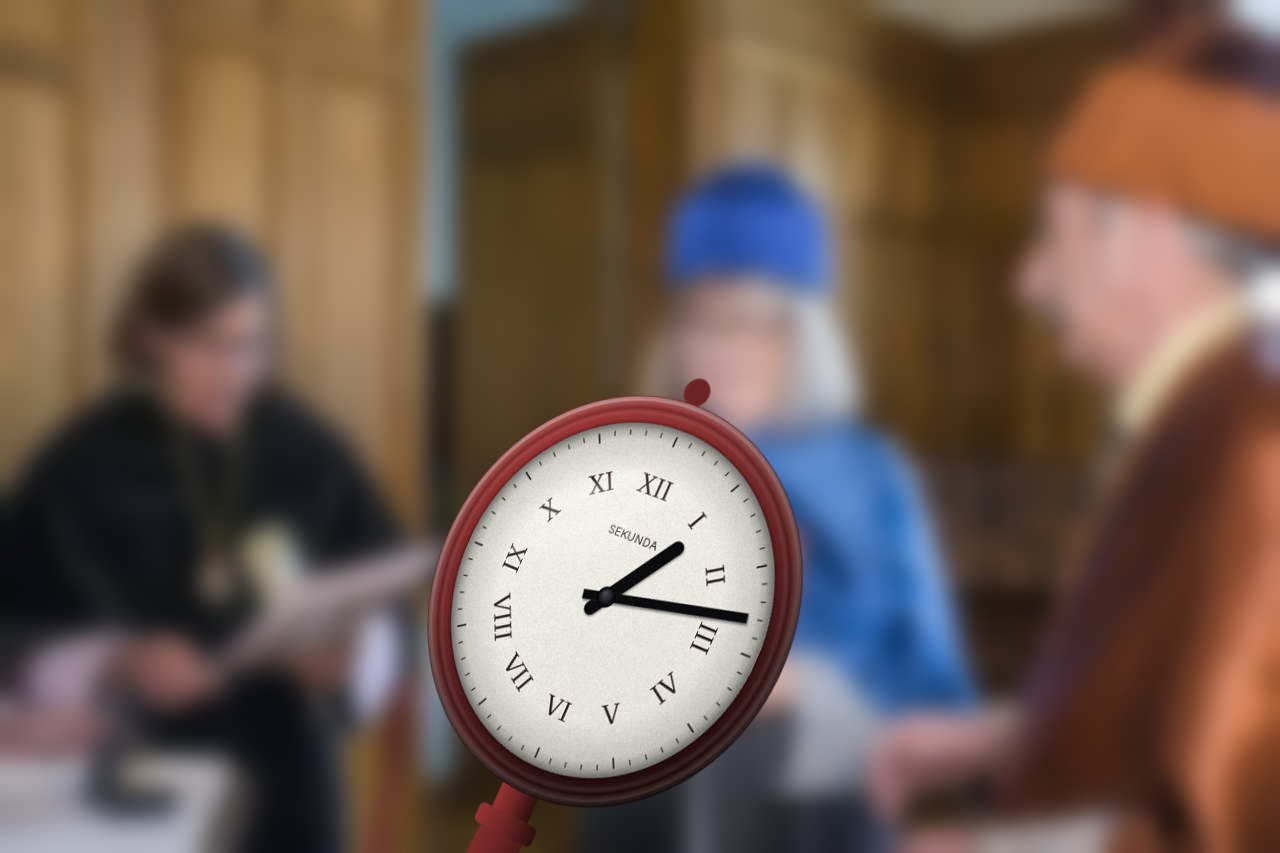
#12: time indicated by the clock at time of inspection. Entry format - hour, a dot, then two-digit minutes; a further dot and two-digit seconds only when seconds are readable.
1.13
